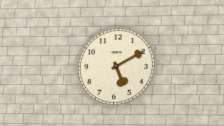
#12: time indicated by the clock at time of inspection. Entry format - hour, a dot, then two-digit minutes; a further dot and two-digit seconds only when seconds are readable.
5.10
